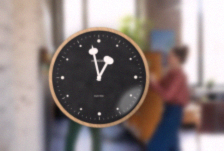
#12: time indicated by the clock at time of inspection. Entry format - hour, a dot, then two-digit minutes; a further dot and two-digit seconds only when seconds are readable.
12.58
